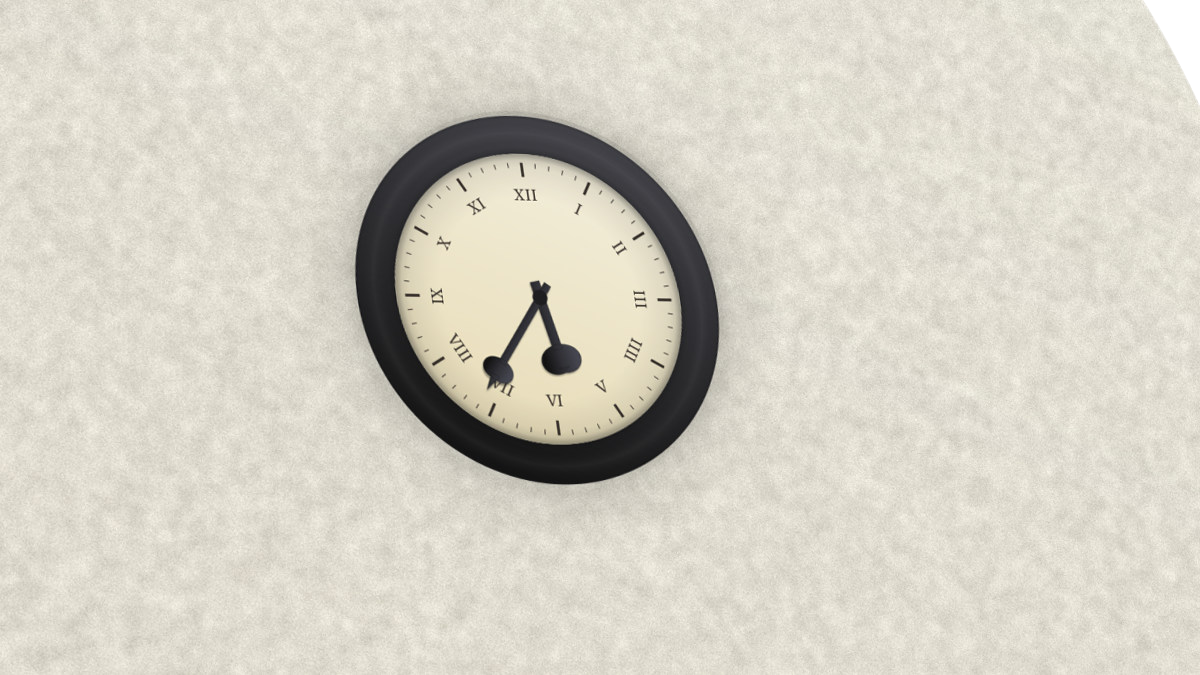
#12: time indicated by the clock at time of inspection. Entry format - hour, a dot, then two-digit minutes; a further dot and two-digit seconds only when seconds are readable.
5.36
